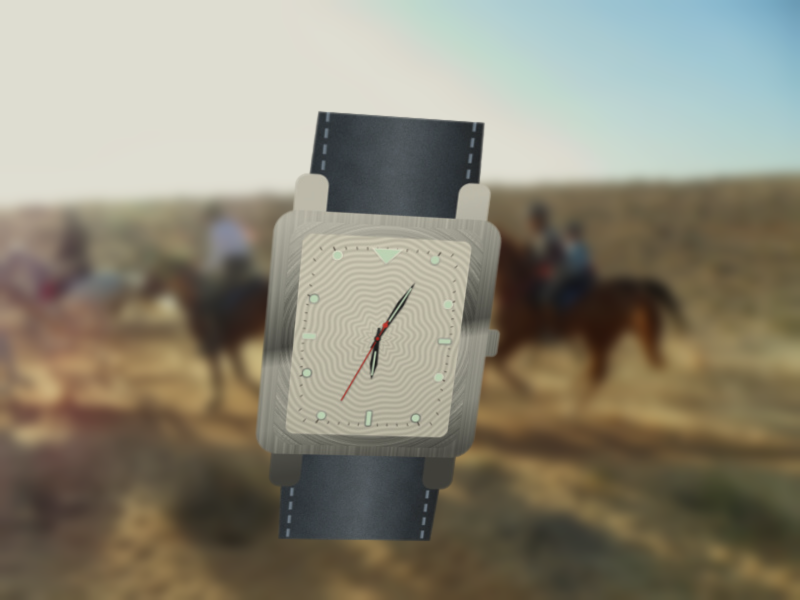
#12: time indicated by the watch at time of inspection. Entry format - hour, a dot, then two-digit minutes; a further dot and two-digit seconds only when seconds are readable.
6.04.34
